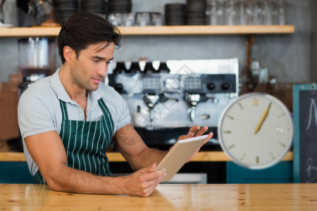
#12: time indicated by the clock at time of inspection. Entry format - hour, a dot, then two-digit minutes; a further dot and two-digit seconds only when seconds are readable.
1.05
